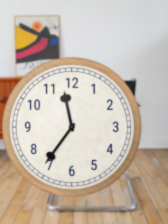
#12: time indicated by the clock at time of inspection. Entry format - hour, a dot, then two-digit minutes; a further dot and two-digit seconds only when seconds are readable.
11.36
